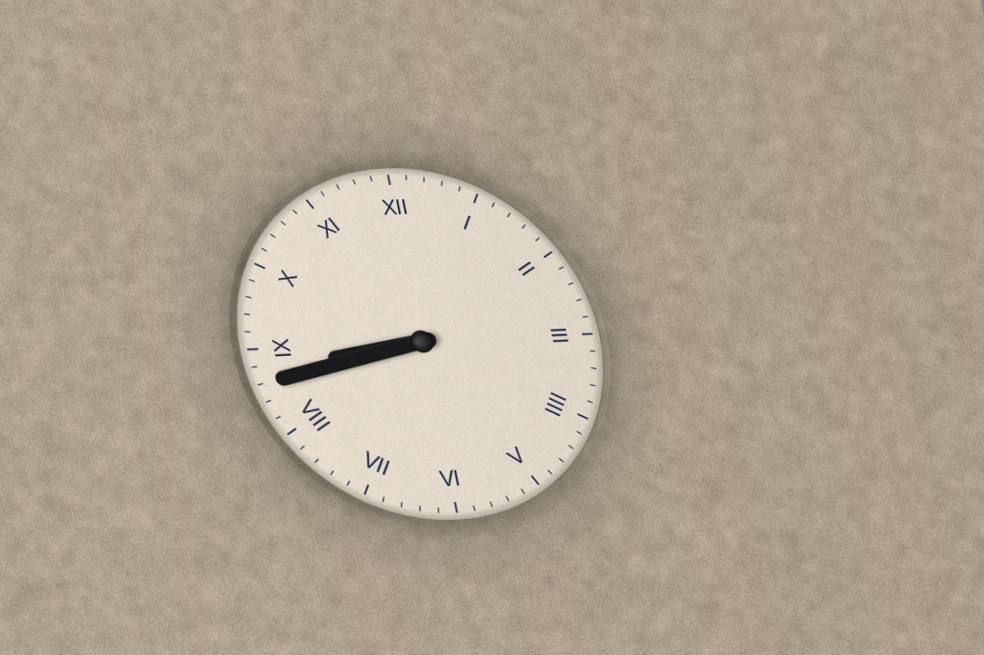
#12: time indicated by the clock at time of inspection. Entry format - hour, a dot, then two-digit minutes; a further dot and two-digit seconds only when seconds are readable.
8.43
